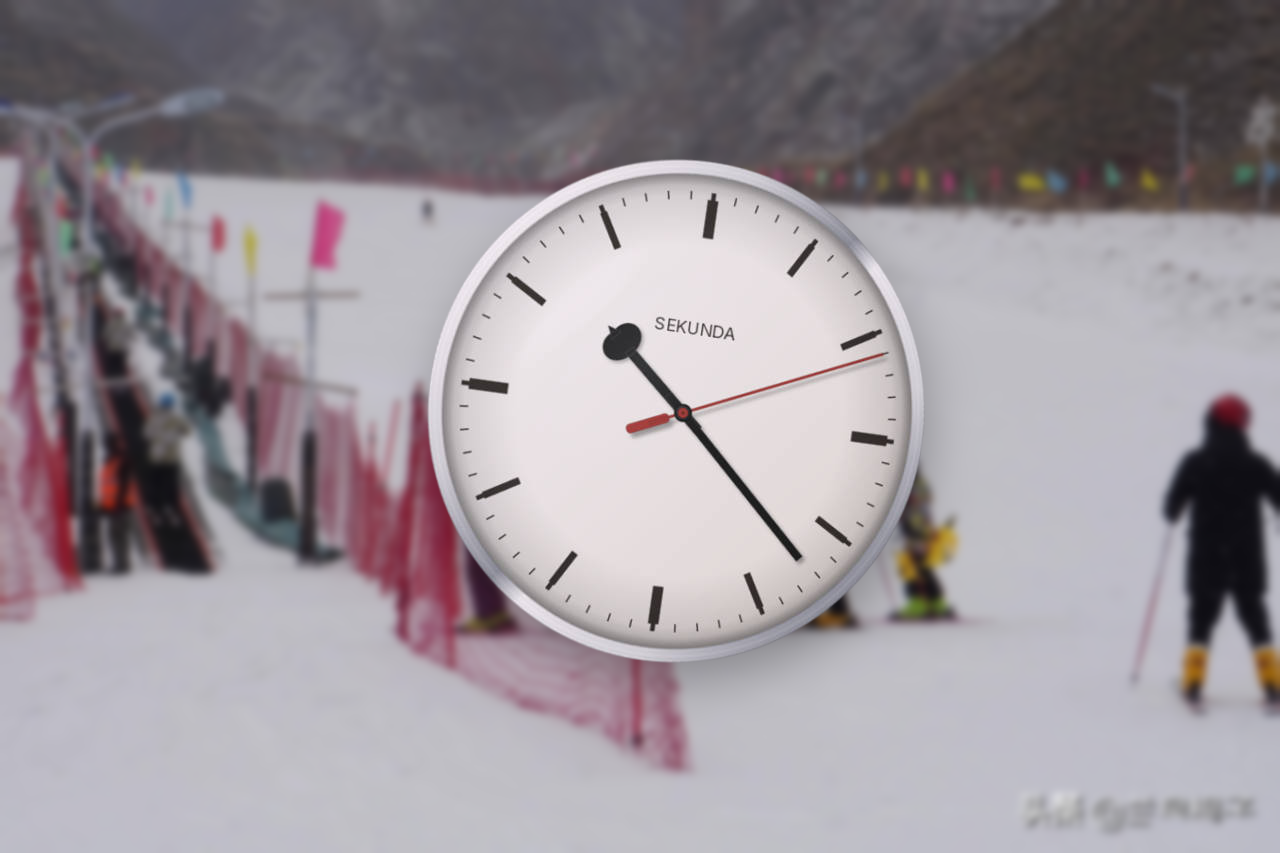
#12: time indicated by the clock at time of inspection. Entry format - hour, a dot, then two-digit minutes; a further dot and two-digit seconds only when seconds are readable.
10.22.11
